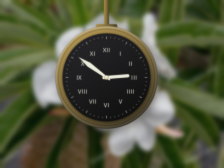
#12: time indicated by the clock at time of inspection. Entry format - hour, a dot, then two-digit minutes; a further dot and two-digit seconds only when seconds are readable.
2.51
